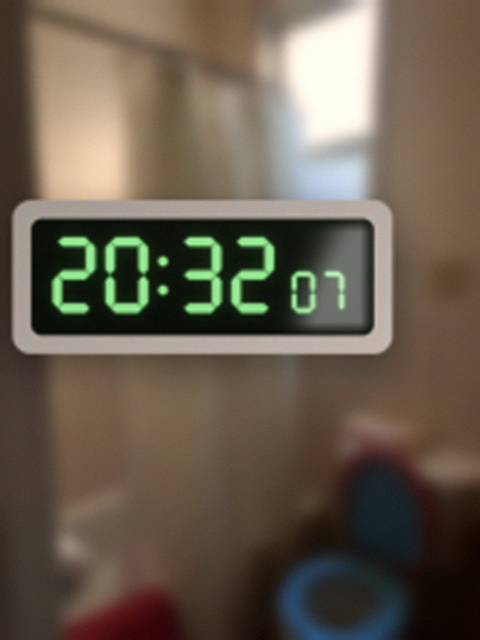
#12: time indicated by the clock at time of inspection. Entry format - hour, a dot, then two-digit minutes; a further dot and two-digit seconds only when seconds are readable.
20.32.07
